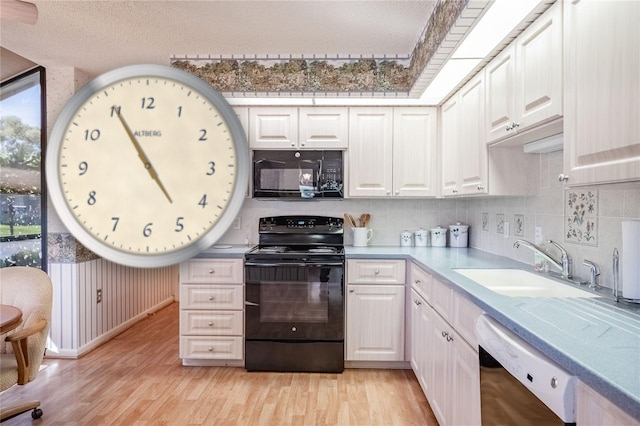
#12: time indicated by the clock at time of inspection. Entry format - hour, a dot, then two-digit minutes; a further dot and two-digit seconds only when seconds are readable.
4.55
